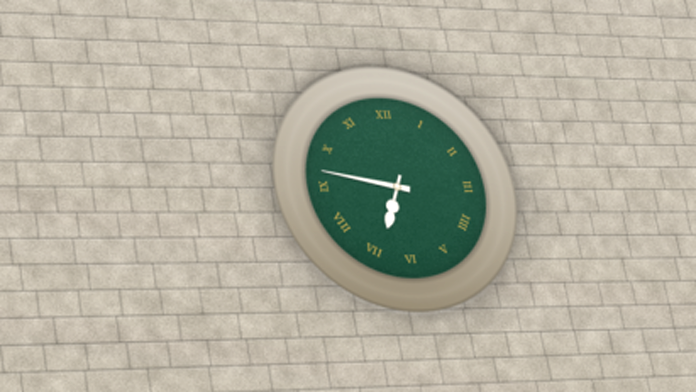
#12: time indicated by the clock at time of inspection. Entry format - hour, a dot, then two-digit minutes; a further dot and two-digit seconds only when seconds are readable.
6.47
